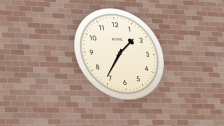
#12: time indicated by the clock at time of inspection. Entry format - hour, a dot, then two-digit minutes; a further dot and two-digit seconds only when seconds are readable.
1.36
